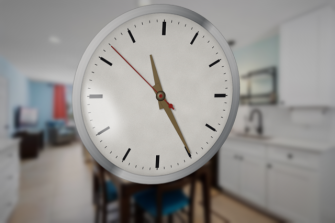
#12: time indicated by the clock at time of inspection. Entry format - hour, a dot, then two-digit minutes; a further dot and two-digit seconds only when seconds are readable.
11.24.52
